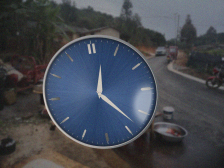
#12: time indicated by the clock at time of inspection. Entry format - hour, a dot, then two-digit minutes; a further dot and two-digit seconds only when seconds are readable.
12.23
